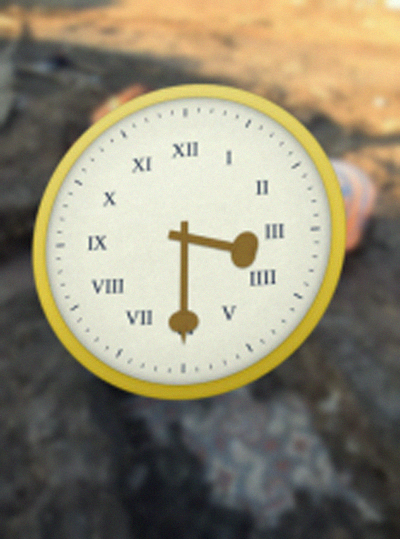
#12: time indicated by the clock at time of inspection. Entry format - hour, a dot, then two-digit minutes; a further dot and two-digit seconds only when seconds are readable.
3.30
